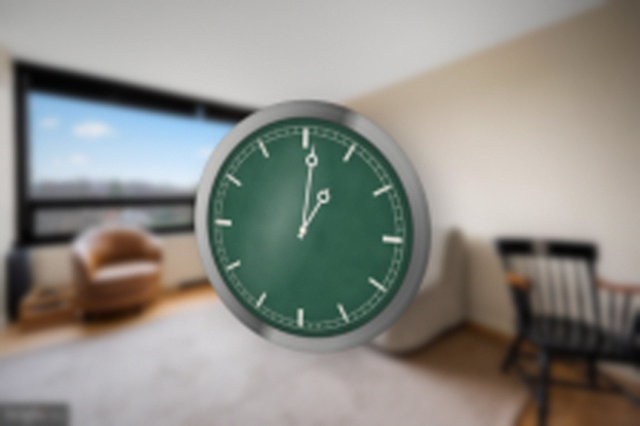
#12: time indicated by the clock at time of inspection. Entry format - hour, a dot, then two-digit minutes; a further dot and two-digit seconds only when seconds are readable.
1.01
